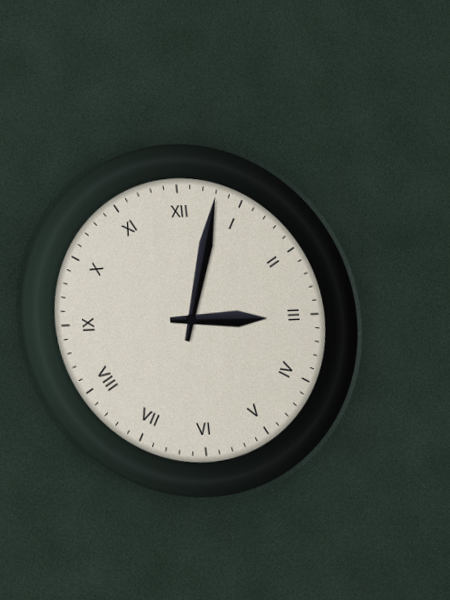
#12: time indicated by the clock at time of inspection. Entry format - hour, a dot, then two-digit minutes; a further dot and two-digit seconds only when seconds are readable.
3.03
